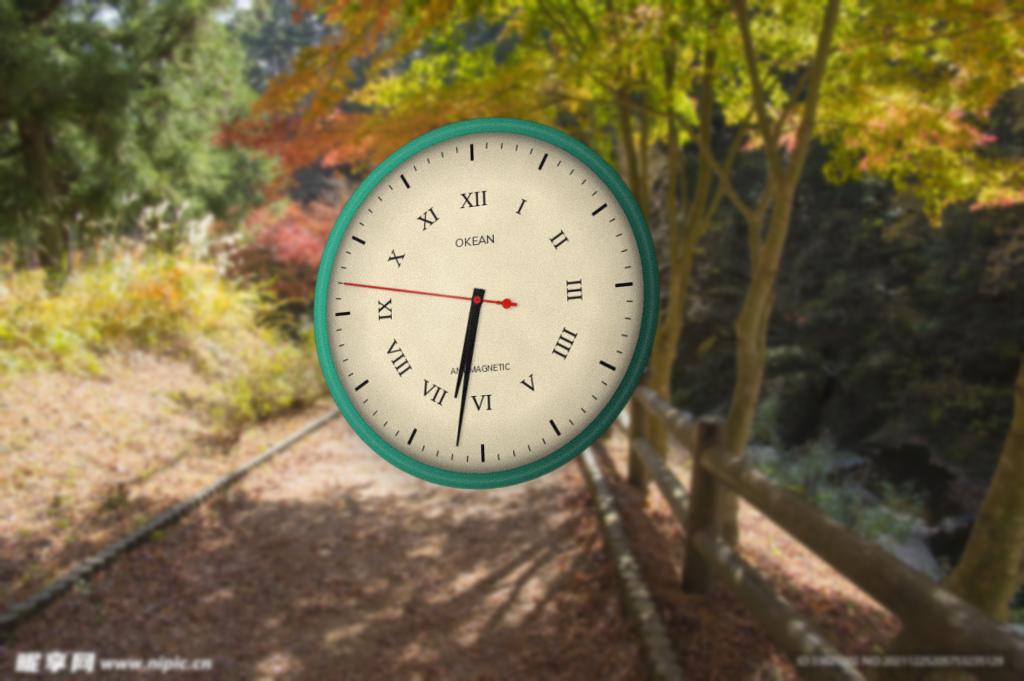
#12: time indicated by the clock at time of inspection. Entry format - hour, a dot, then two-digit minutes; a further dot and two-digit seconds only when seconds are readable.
6.31.47
